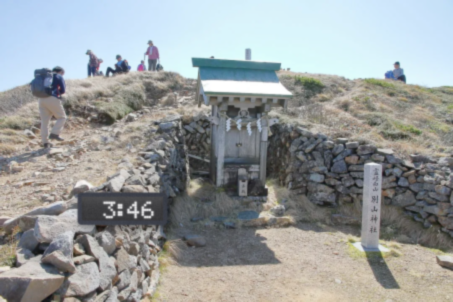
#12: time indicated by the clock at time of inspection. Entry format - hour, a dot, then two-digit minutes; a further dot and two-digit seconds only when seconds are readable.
3.46
